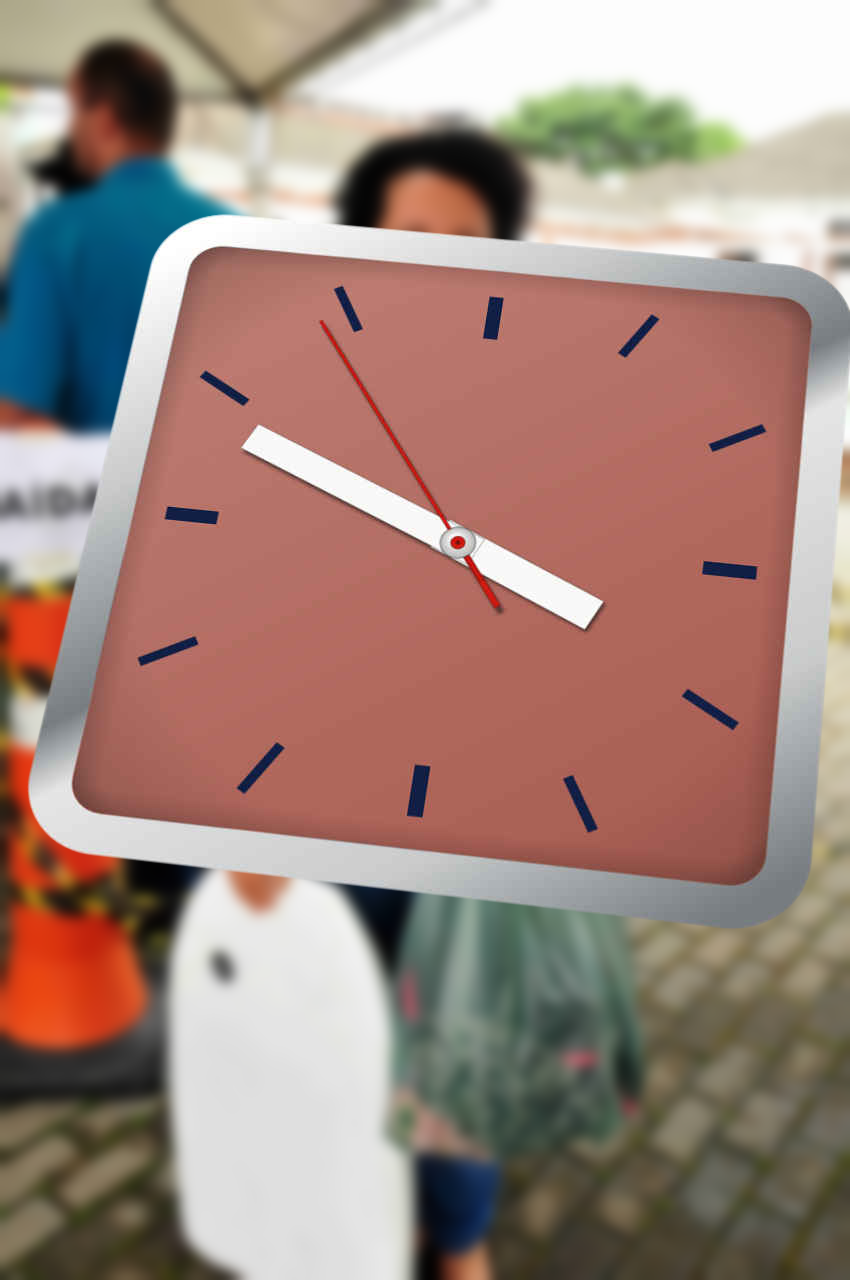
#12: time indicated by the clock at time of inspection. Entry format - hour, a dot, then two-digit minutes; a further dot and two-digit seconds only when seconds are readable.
3.48.54
